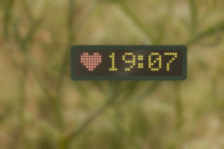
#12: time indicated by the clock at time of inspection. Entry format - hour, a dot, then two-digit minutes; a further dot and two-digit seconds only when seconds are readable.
19.07
